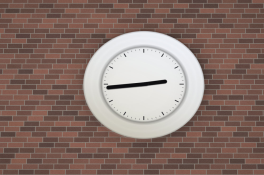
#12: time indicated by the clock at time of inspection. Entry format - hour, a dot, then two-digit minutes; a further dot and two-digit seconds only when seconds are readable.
2.44
